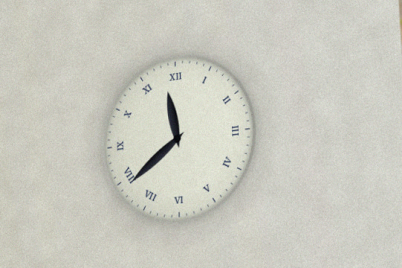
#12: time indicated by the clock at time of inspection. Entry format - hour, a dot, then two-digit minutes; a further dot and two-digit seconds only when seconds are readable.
11.39
